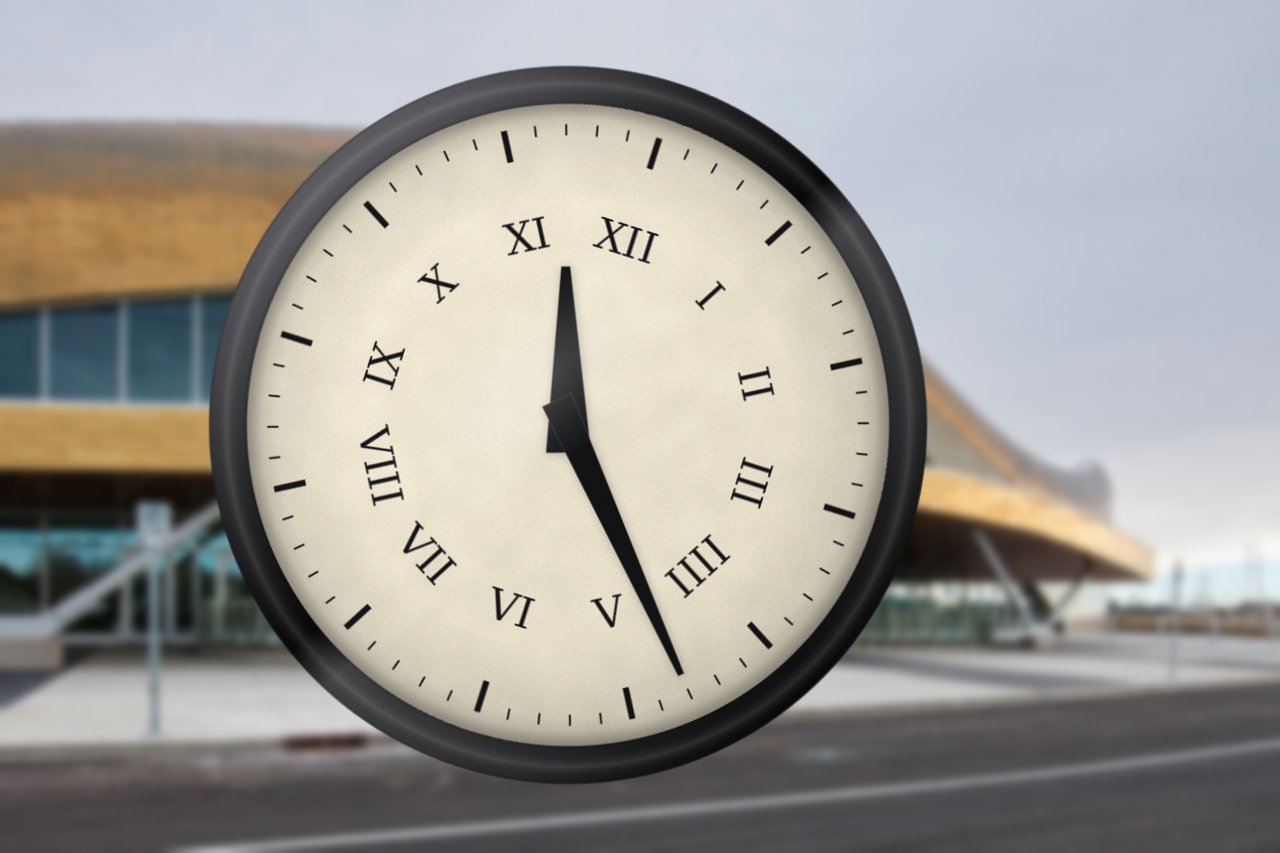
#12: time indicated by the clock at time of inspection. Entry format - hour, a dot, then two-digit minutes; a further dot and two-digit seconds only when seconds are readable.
11.23
